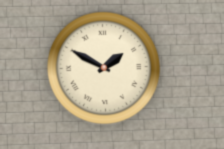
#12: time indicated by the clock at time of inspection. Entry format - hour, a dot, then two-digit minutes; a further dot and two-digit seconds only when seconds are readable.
1.50
